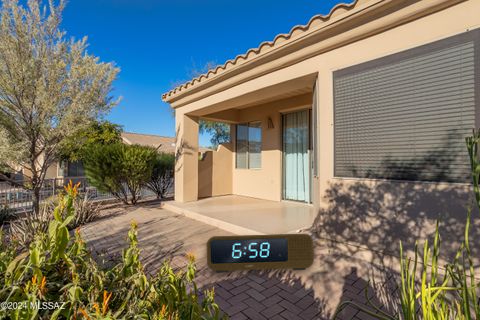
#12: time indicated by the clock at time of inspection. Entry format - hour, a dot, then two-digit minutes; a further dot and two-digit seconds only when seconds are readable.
6.58
